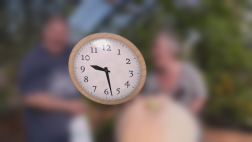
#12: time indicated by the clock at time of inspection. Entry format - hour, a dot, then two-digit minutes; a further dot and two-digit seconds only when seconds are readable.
9.28
